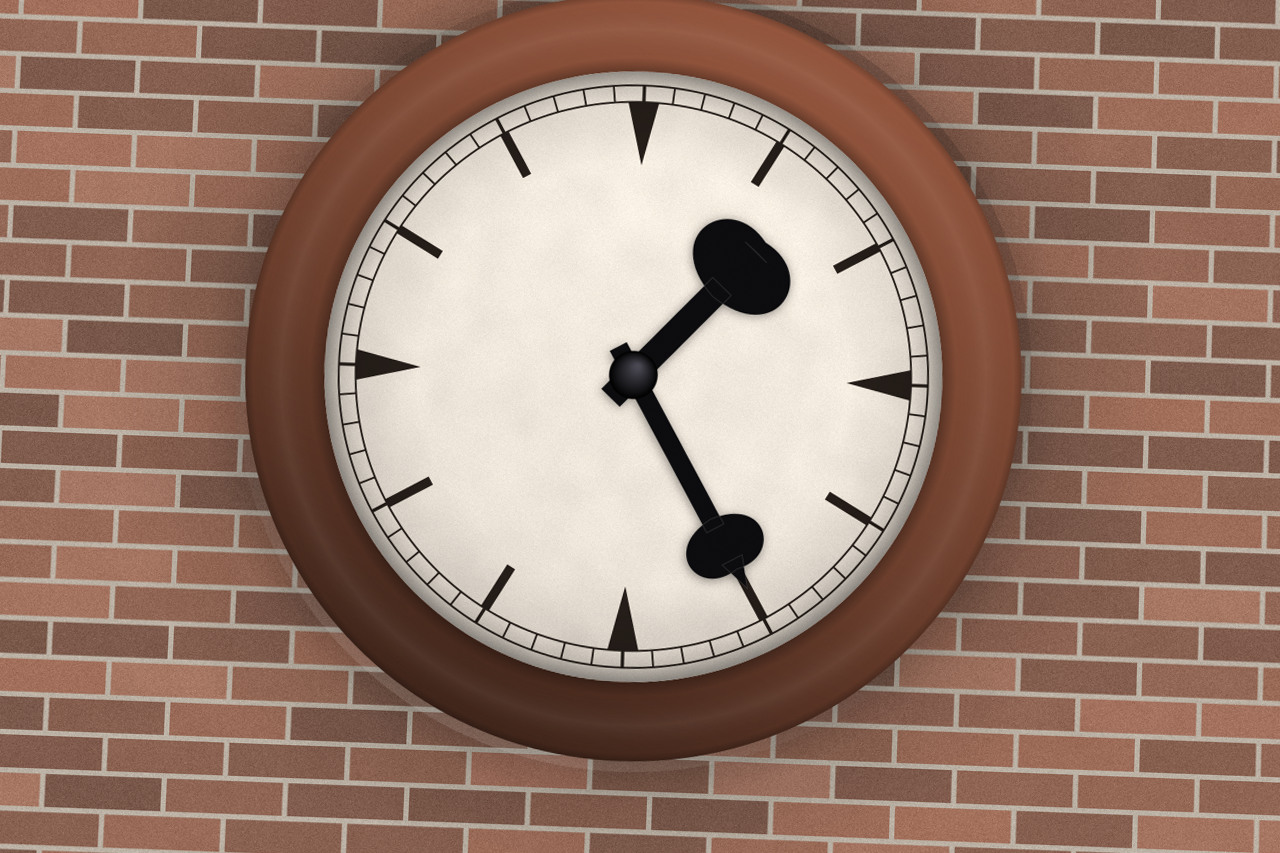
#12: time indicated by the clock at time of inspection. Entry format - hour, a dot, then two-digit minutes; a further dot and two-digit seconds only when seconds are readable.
1.25
